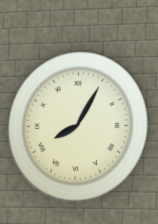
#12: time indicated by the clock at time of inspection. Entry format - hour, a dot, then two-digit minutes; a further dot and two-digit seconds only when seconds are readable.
8.05
